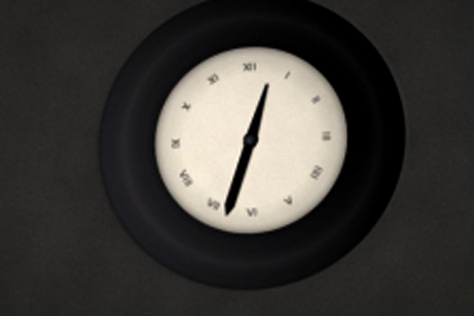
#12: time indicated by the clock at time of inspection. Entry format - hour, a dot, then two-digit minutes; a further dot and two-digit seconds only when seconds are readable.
12.33
